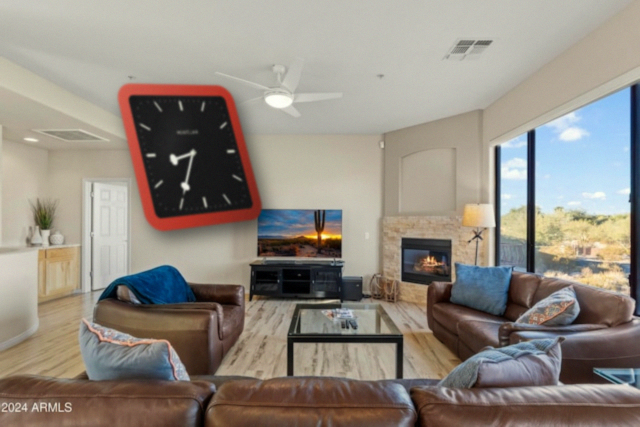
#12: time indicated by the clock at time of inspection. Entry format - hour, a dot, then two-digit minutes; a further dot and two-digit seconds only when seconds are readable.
8.35
